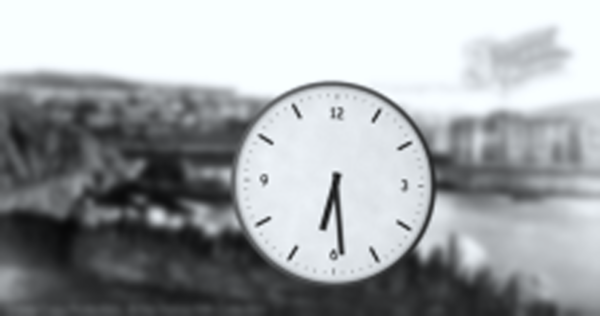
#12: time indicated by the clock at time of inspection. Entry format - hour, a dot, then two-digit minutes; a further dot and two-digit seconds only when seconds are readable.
6.29
